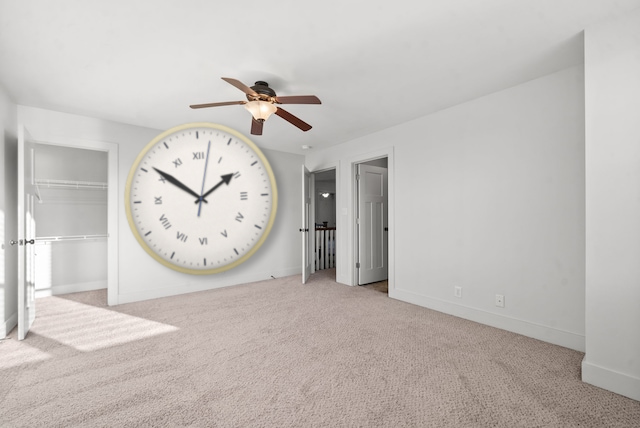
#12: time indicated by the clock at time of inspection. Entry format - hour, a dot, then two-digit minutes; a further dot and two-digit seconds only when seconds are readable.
1.51.02
